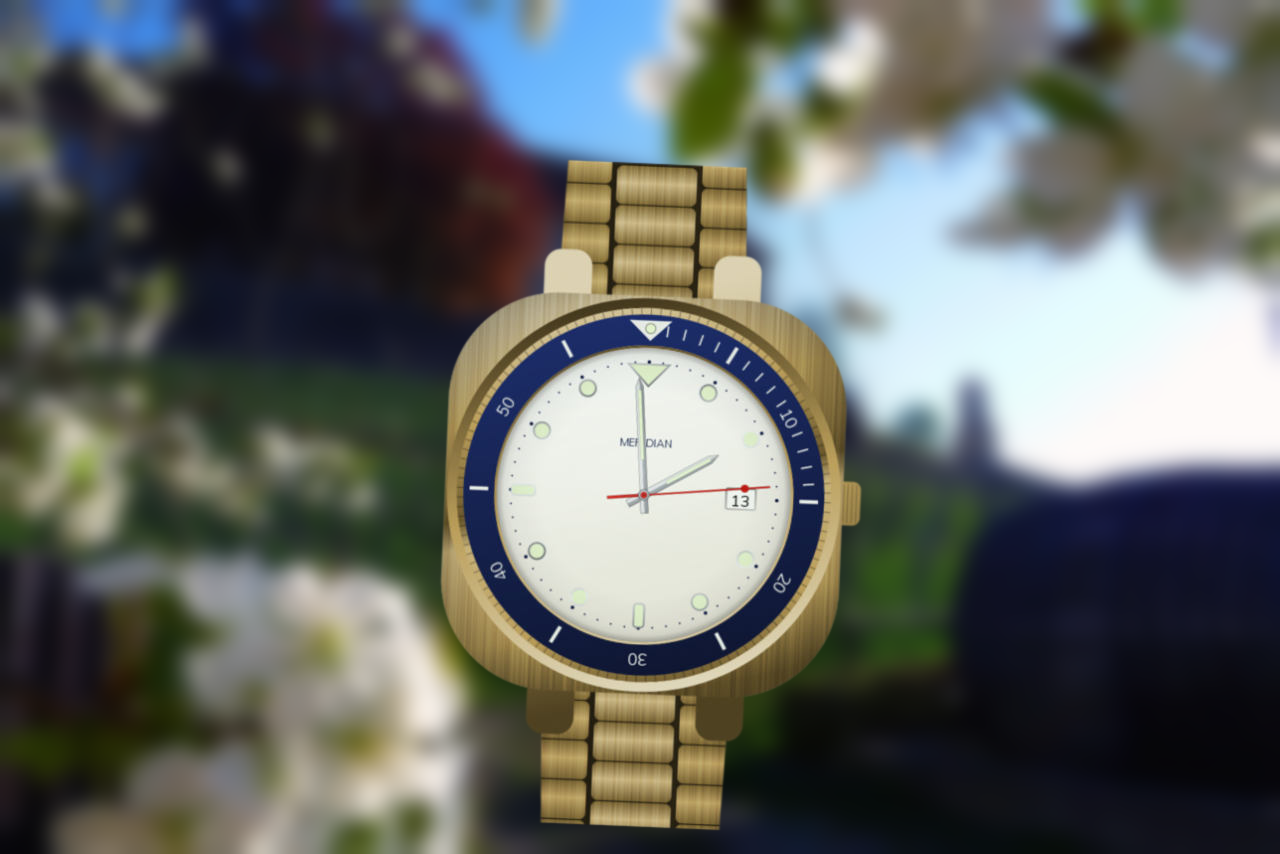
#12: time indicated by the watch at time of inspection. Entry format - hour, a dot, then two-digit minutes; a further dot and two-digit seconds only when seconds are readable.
1.59.14
